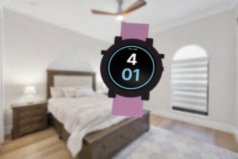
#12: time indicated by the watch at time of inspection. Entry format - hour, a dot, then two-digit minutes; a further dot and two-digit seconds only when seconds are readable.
4.01
